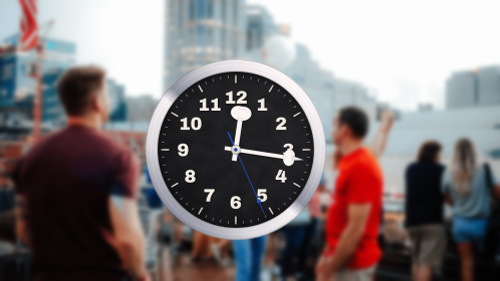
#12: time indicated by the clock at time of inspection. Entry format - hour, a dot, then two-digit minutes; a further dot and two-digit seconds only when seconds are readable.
12.16.26
